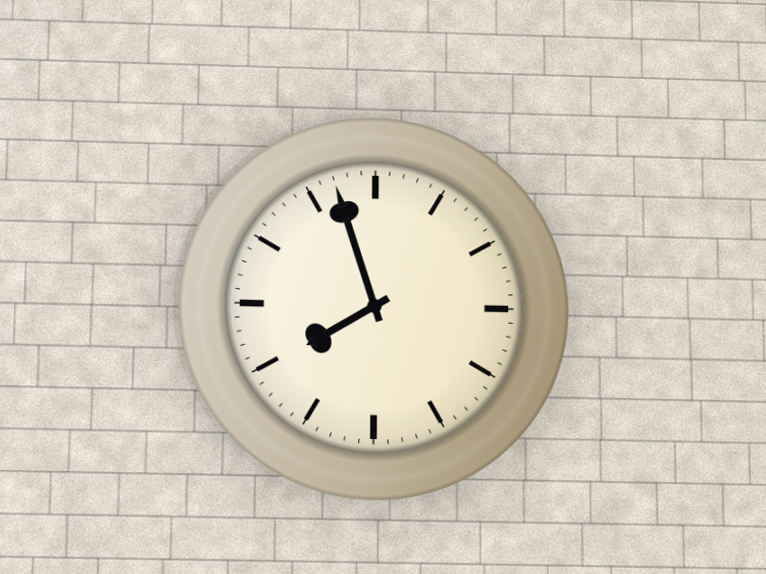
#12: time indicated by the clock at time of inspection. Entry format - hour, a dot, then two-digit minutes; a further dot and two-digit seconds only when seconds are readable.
7.57
